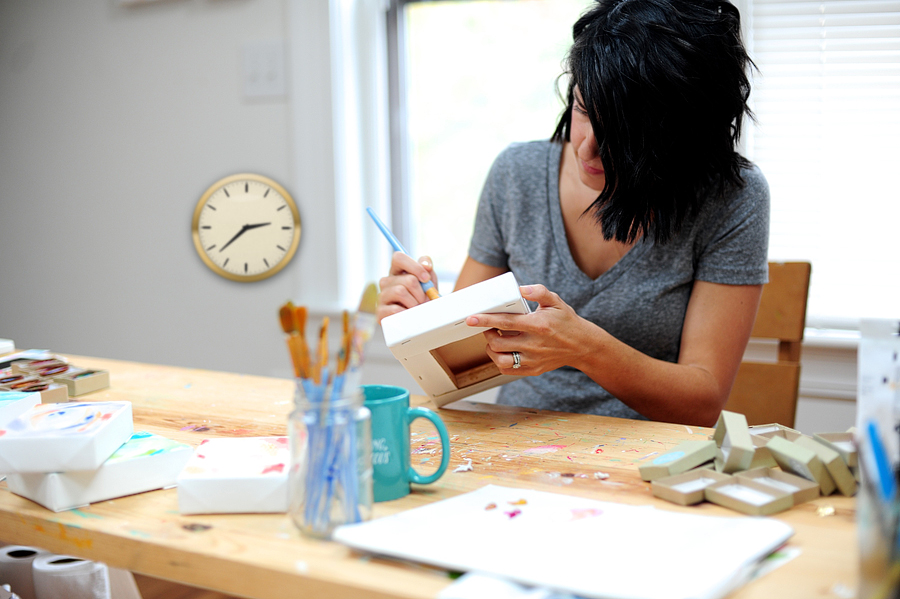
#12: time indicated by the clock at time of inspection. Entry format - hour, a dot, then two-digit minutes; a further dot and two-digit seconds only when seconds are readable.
2.38
